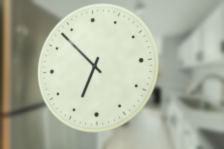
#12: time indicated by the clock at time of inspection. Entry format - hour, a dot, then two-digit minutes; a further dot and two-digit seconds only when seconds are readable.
6.53
